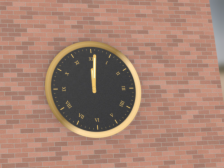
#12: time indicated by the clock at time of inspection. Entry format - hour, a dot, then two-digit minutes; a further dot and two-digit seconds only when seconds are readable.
12.01
